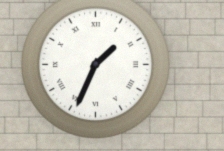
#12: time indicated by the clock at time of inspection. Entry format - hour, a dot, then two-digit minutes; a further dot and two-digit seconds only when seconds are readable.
1.34
